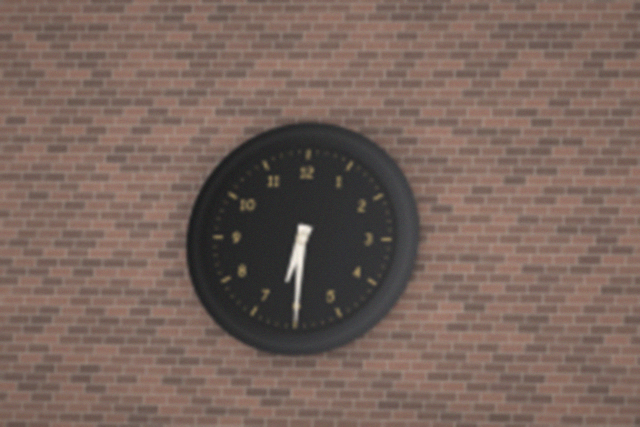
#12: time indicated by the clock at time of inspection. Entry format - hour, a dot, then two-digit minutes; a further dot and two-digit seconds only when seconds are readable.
6.30
